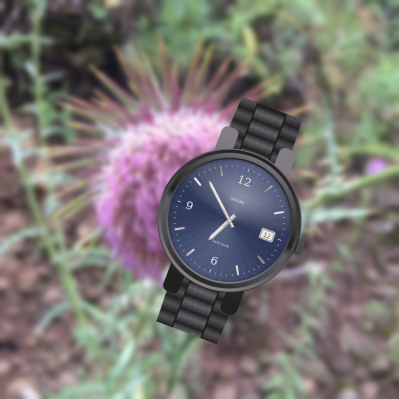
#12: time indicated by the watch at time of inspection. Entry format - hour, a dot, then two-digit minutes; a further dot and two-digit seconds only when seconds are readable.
6.52
